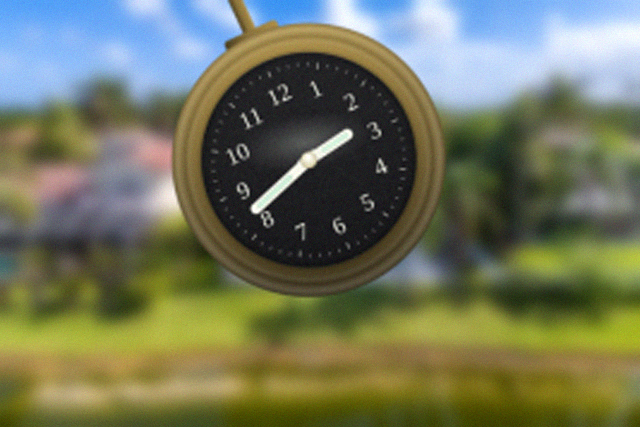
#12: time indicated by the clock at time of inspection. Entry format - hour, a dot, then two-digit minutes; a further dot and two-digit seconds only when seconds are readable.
2.42
